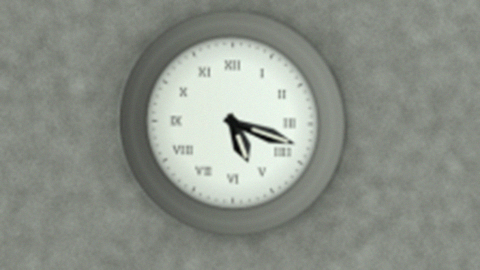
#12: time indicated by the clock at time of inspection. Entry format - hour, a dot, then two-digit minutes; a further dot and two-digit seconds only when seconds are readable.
5.18
